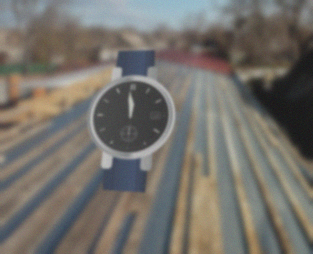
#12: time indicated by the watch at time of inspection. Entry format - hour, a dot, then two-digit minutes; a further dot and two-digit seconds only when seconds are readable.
11.59
